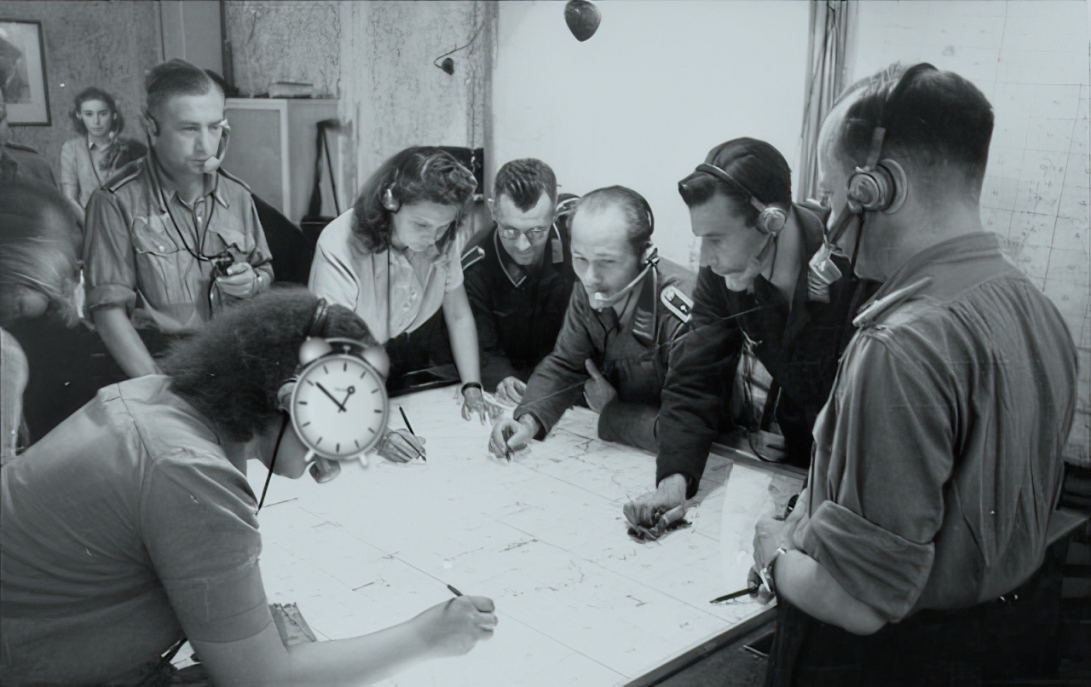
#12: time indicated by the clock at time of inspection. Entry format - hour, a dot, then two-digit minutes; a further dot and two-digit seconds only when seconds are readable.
12.51
